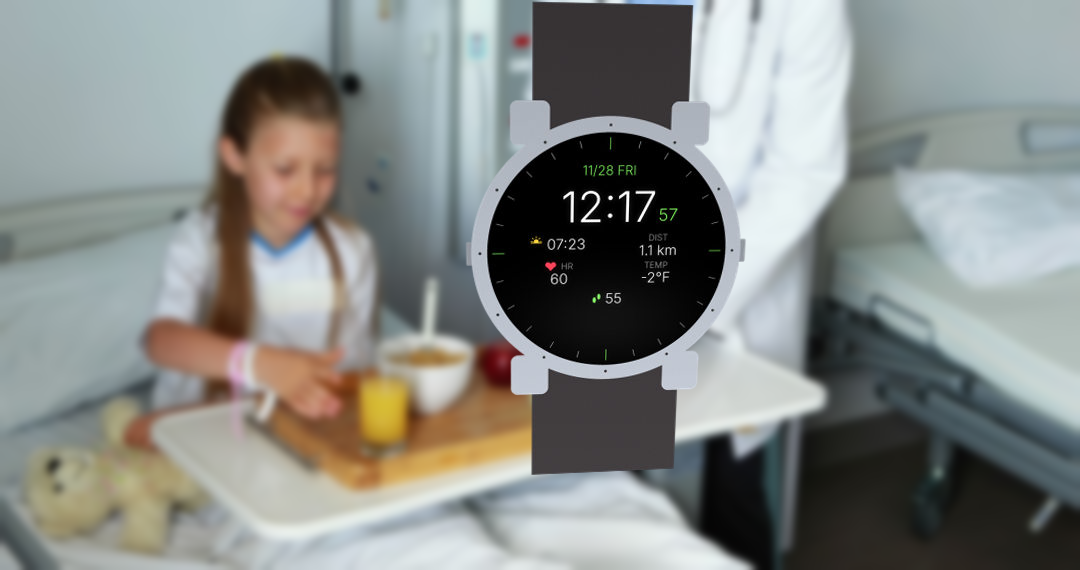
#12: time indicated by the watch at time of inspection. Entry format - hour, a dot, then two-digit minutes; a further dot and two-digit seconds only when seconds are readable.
12.17.57
